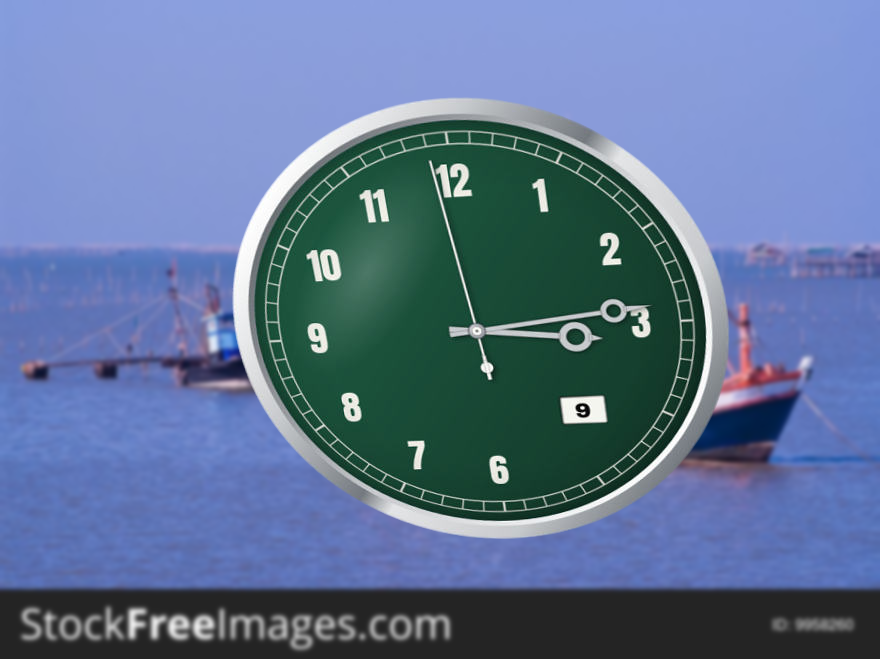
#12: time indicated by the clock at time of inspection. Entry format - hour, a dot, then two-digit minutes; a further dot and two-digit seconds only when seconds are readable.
3.13.59
